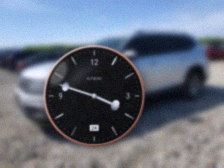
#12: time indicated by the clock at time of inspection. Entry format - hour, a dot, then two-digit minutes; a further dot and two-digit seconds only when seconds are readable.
3.48
